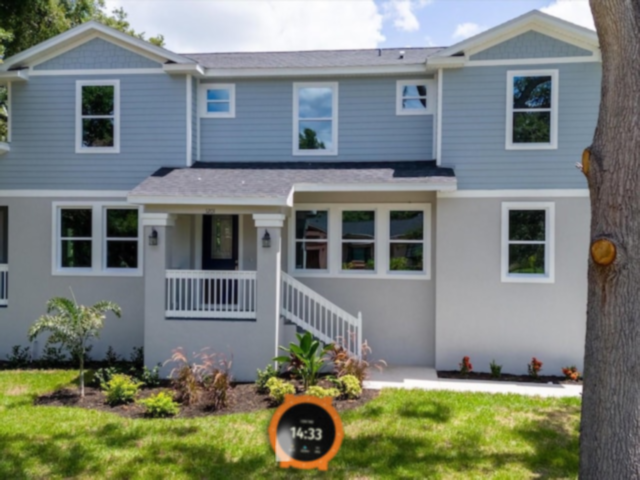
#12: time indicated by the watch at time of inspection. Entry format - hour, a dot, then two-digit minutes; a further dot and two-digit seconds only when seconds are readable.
14.33
